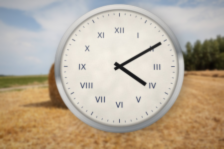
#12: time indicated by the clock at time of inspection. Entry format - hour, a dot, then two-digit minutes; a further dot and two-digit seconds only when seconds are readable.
4.10
